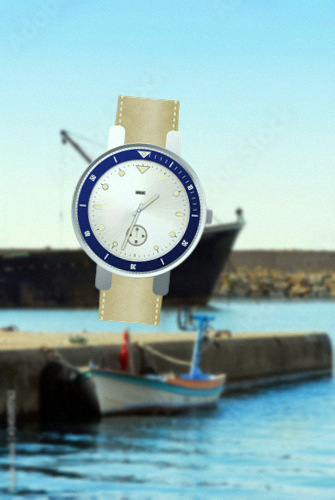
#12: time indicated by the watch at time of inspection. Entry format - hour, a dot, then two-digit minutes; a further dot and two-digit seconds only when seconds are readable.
1.33
